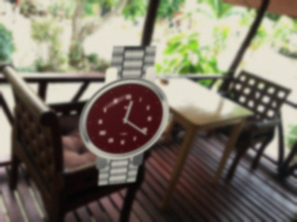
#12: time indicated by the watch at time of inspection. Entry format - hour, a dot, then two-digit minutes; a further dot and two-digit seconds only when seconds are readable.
12.21
